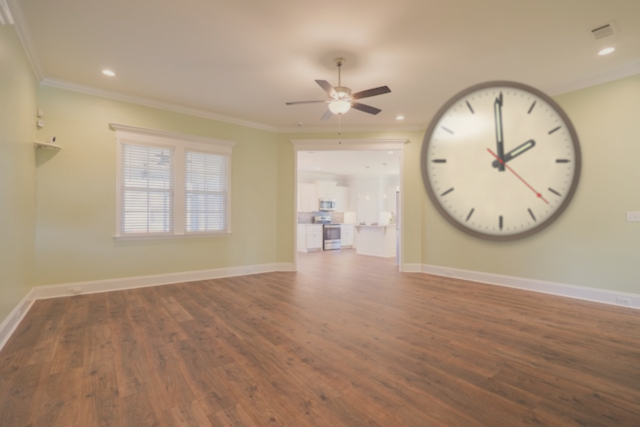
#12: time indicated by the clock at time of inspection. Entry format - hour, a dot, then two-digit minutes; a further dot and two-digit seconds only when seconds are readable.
1.59.22
